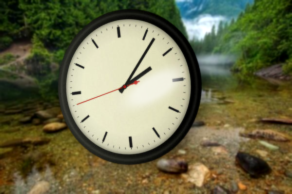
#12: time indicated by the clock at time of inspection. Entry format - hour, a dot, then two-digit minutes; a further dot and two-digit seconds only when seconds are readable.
2.06.43
